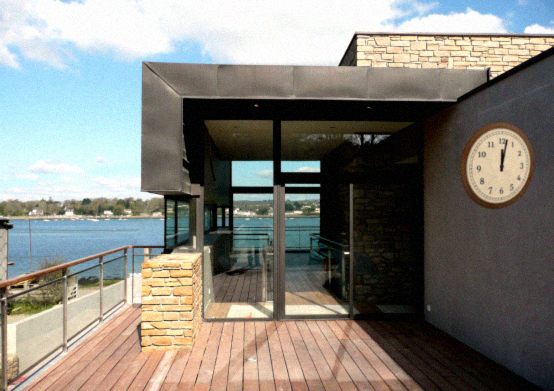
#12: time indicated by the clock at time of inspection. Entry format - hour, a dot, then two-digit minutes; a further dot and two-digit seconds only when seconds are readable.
12.02
